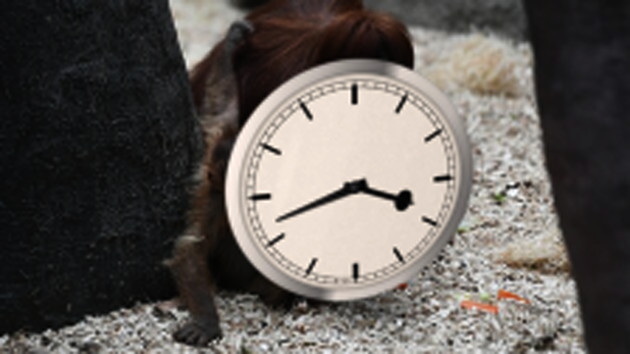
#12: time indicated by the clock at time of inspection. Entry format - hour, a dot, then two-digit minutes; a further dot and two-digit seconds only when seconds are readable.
3.42
